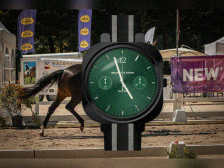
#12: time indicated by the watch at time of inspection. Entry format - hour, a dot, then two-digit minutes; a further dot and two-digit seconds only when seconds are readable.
4.57
